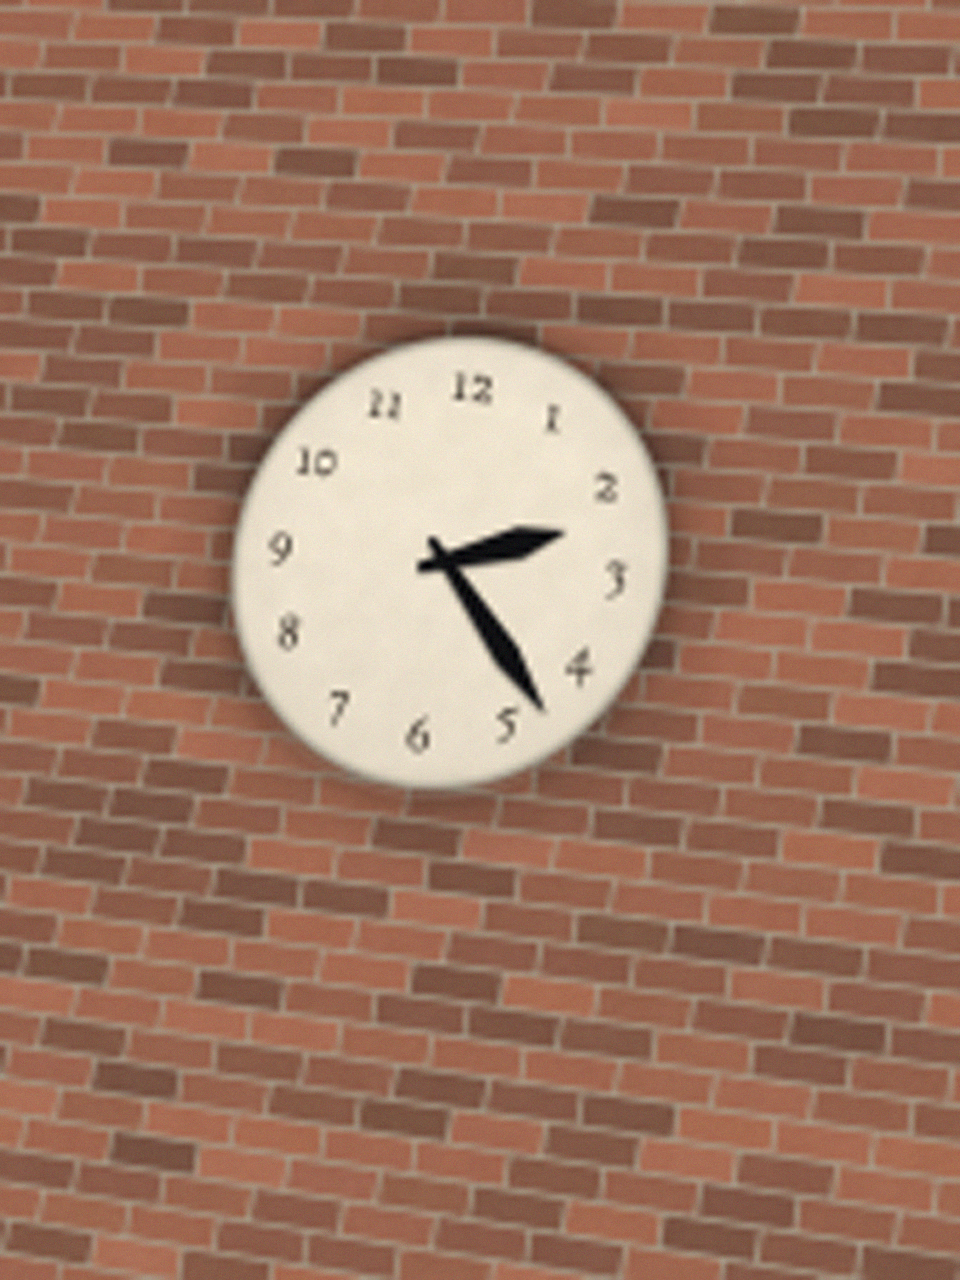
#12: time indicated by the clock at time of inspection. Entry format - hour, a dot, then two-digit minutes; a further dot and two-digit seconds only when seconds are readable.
2.23
